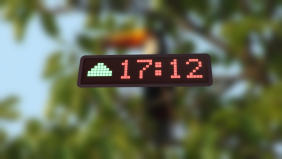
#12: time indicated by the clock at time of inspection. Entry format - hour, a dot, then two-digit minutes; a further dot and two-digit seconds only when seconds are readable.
17.12
